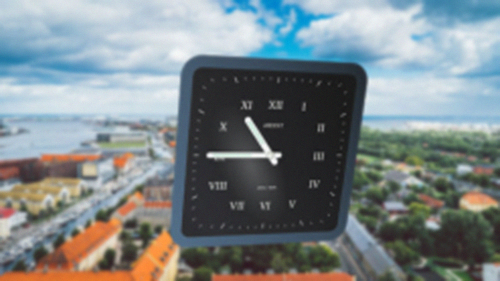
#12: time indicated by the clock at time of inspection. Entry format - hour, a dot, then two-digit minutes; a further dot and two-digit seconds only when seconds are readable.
10.45
